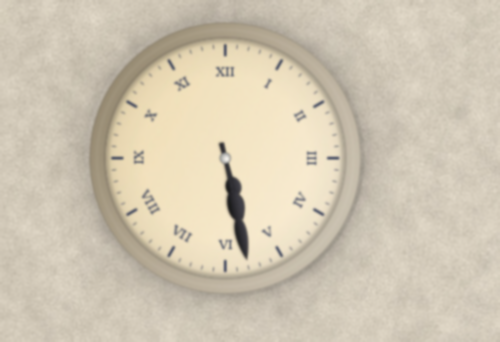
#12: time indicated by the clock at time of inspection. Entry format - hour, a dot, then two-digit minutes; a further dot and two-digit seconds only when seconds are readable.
5.28
